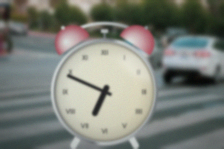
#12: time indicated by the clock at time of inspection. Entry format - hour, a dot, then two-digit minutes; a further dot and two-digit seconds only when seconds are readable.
6.49
